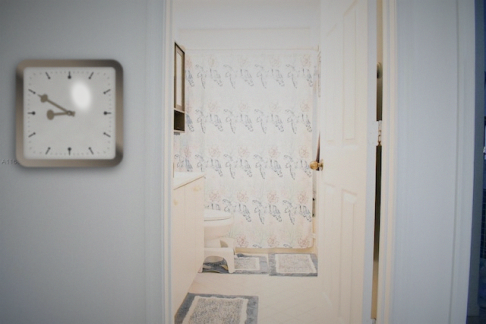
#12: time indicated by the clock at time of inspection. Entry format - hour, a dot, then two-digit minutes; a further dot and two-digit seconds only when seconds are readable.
8.50
